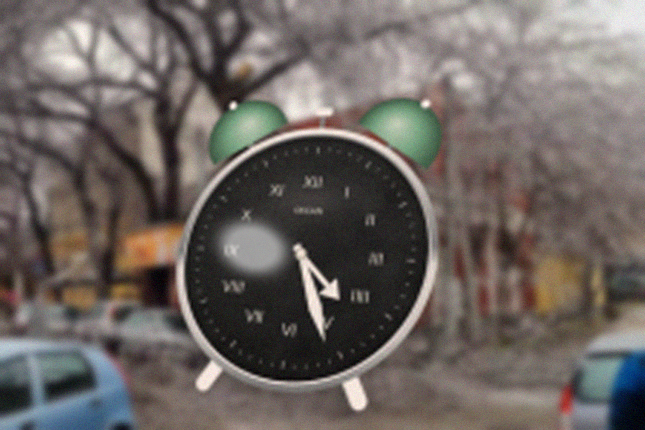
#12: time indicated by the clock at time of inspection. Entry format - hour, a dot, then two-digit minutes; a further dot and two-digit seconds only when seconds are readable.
4.26
